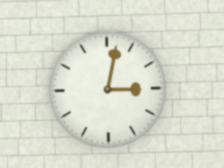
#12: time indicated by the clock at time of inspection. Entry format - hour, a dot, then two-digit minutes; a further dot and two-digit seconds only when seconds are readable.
3.02
